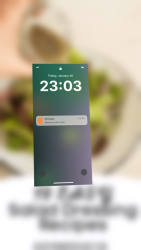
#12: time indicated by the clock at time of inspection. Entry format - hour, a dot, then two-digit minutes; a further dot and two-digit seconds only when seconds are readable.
23.03
